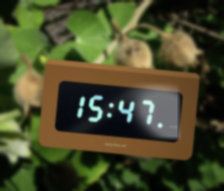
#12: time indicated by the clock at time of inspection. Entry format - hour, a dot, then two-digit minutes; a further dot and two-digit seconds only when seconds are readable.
15.47
